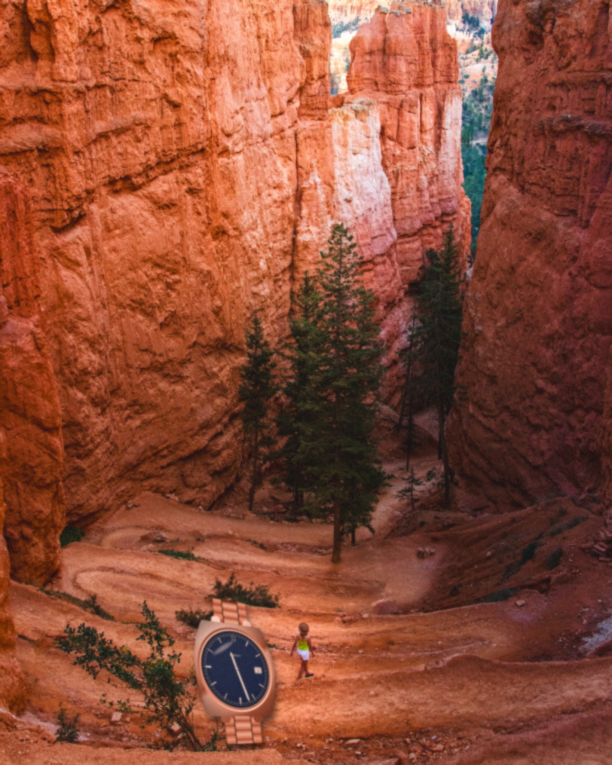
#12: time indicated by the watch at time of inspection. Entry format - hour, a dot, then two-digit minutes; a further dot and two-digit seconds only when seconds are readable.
11.27
